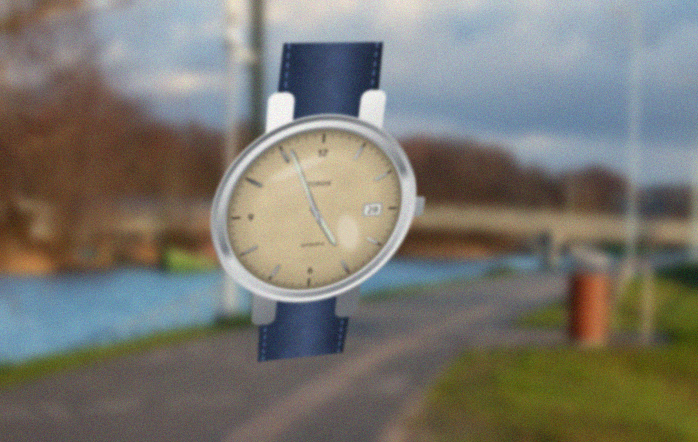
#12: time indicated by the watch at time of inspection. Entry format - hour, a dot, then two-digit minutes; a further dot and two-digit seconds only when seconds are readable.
4.56
